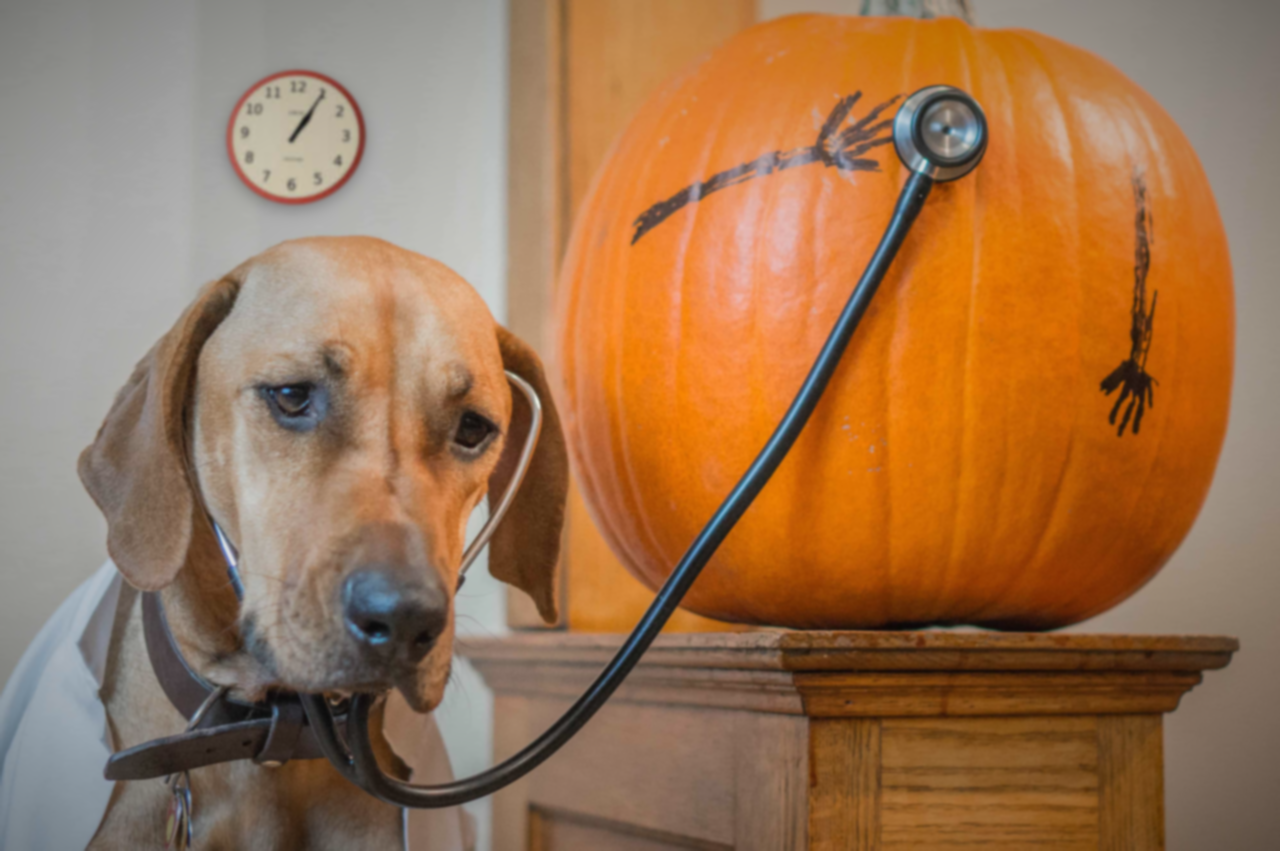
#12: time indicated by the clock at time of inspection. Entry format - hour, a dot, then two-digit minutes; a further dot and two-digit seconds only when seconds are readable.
1.05
